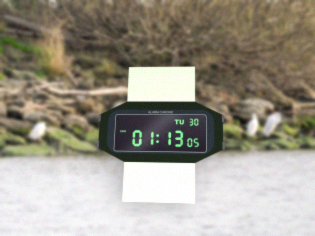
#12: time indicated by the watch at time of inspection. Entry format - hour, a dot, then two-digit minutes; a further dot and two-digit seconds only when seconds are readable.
1.13
